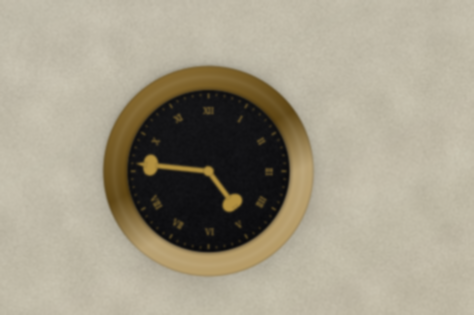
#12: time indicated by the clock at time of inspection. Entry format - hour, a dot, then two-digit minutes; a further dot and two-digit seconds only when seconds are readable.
4.46
